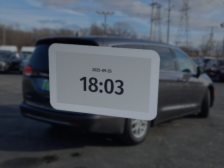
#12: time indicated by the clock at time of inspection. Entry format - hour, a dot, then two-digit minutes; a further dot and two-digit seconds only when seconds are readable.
18.03
